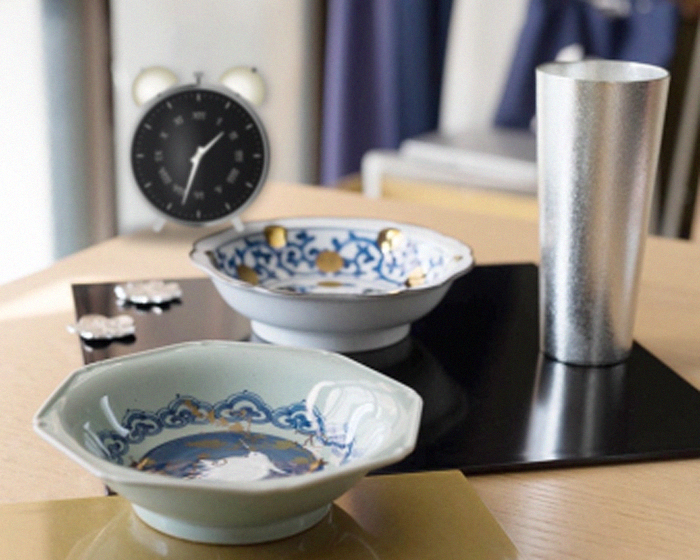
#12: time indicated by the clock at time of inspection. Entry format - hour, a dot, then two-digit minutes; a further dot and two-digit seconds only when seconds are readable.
1.33
